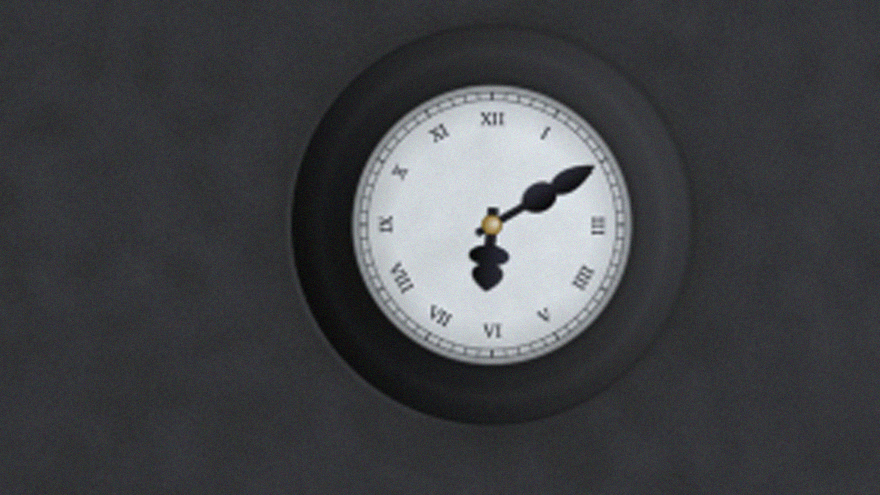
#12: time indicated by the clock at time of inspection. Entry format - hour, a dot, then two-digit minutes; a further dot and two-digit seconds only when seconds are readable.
6.10
